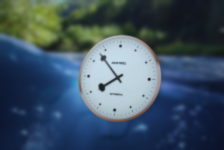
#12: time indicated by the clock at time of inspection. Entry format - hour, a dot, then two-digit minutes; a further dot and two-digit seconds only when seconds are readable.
7.53
